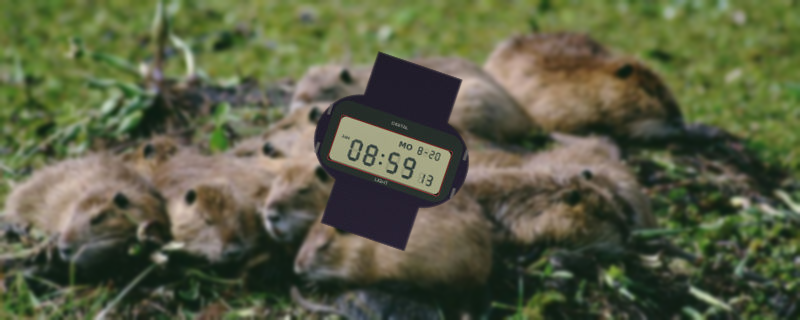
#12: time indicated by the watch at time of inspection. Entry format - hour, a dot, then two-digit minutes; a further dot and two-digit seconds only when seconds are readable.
8.59.13
